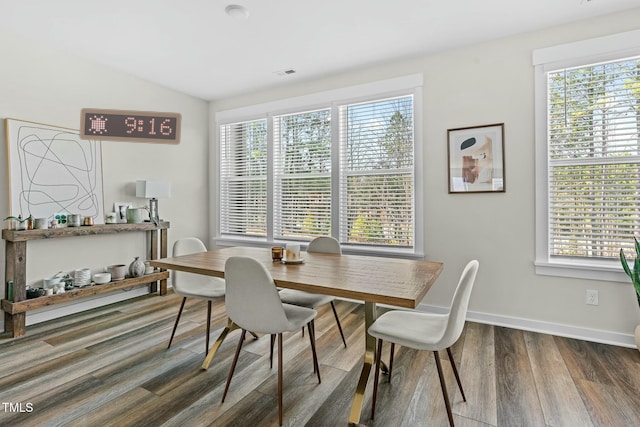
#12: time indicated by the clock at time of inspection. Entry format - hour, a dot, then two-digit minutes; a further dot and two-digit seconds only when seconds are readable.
9.16
